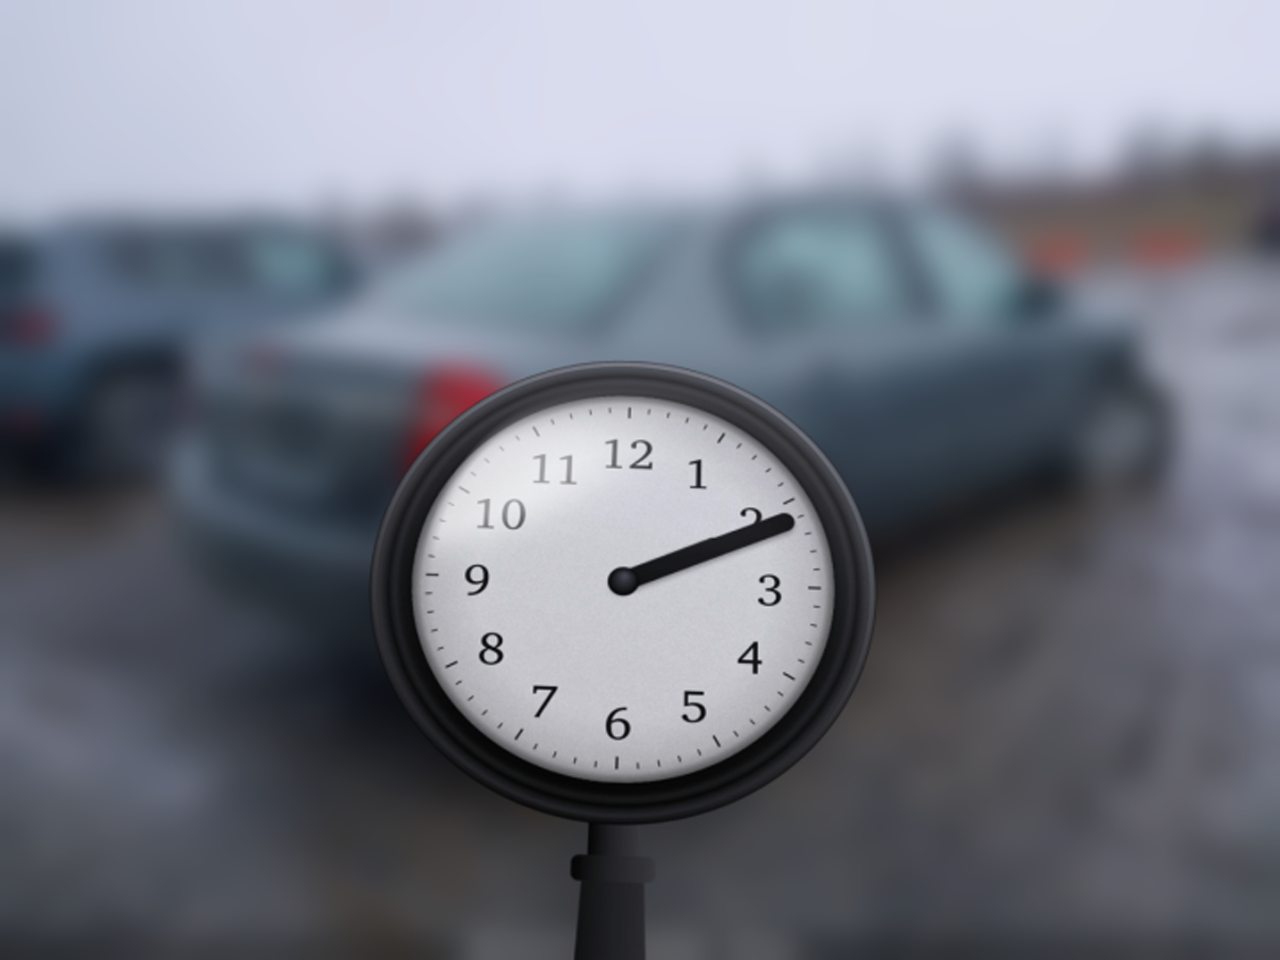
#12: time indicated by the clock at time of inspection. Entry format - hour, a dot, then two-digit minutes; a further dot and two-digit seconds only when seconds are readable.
2.11
